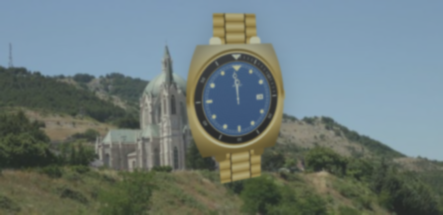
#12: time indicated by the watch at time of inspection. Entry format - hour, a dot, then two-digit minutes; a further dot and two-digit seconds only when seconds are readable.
11.59
